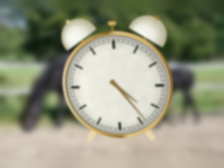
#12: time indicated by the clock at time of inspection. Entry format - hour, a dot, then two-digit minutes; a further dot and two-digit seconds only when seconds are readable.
4.24
